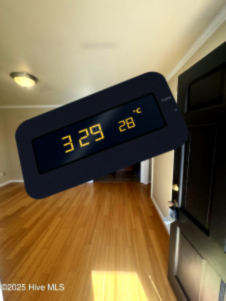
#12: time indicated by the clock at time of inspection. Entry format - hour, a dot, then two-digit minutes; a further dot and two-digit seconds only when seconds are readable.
3.29
